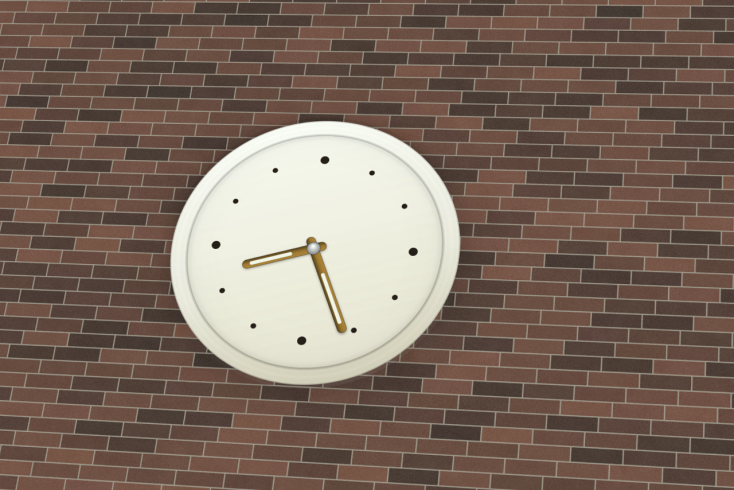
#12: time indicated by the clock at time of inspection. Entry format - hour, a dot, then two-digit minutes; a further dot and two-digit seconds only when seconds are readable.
8.26
